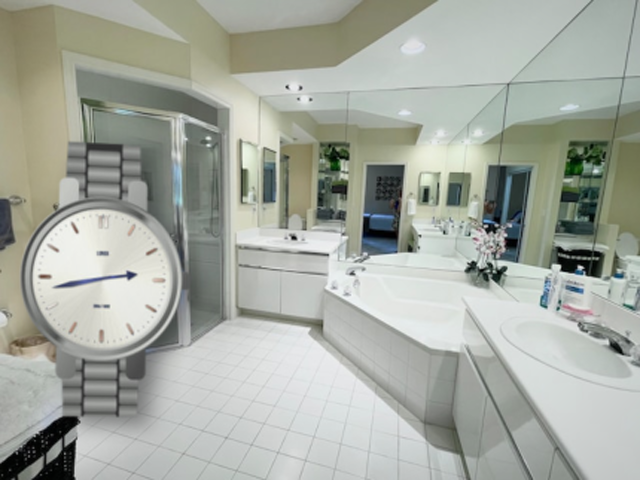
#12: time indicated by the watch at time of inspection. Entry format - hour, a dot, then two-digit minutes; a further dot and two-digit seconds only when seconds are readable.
2.43
